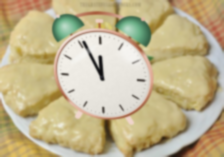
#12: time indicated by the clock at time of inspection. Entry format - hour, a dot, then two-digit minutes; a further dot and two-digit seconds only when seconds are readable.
11.56
